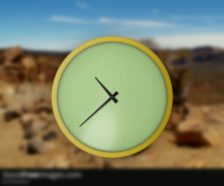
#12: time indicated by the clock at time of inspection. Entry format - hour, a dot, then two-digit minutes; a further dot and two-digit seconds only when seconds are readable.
10.38
